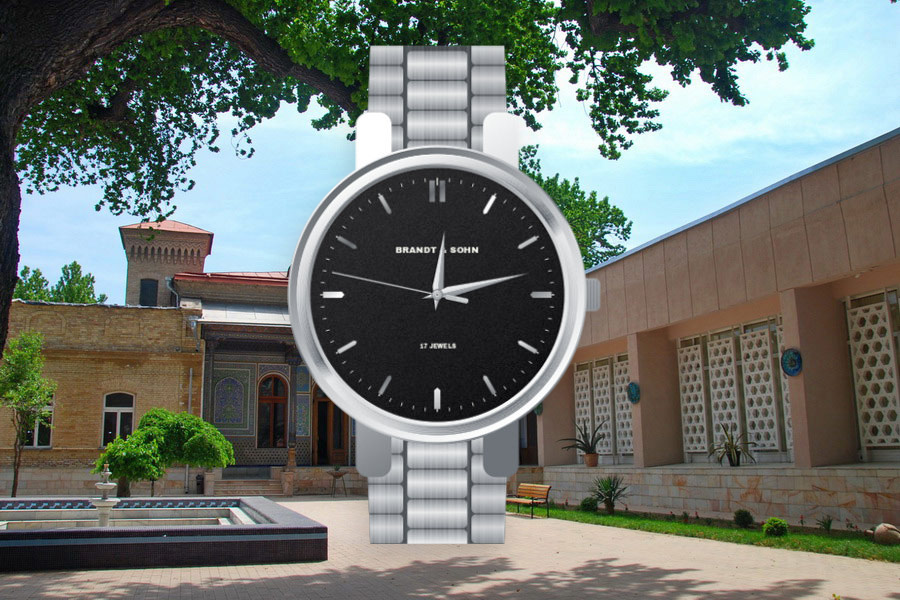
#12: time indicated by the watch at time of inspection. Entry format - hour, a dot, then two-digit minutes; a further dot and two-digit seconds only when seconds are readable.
12.12.47
